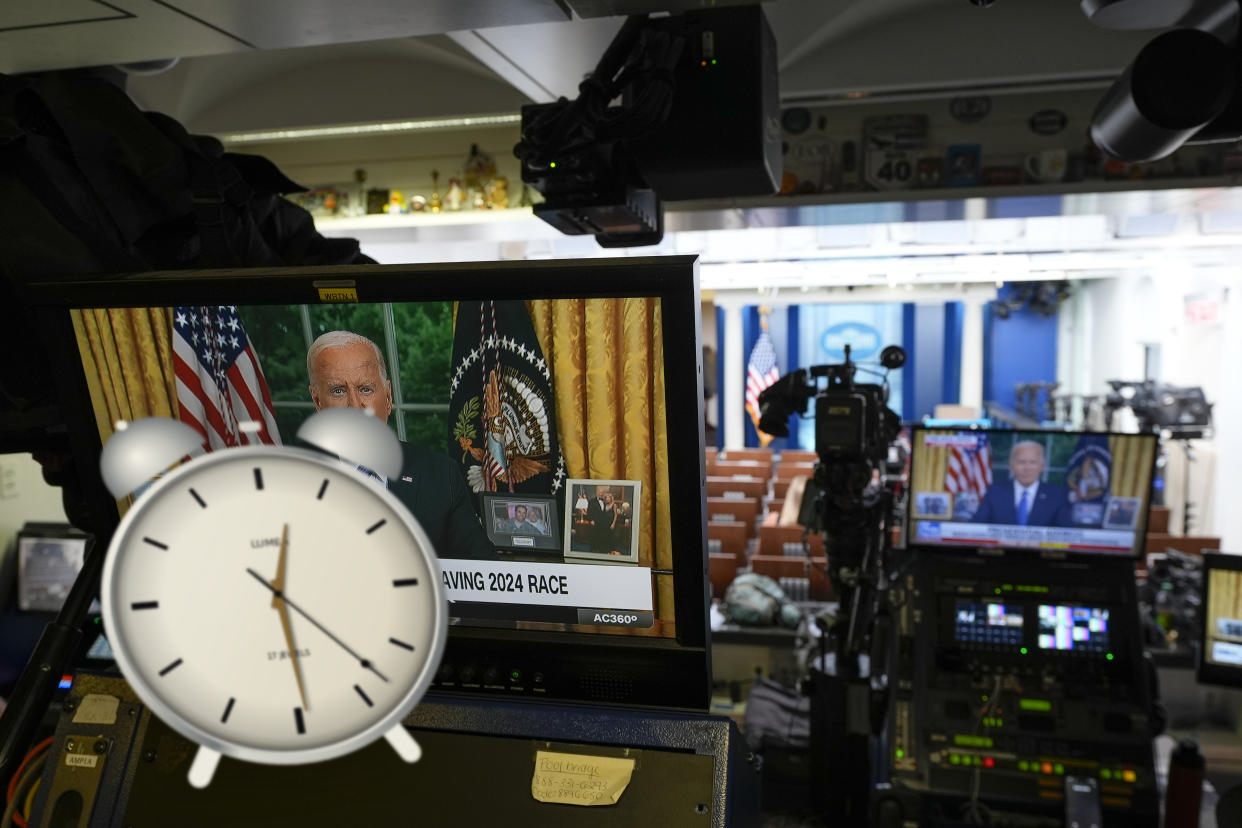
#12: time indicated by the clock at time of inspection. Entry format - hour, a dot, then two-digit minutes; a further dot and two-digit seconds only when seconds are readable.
12.29.23
